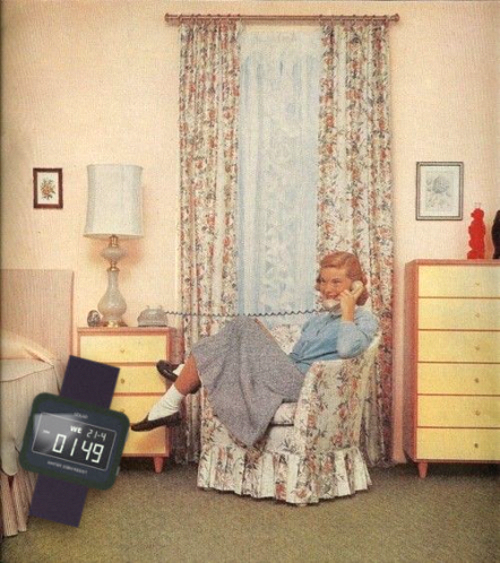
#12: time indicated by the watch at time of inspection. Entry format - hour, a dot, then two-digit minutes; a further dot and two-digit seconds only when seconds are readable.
1.49
